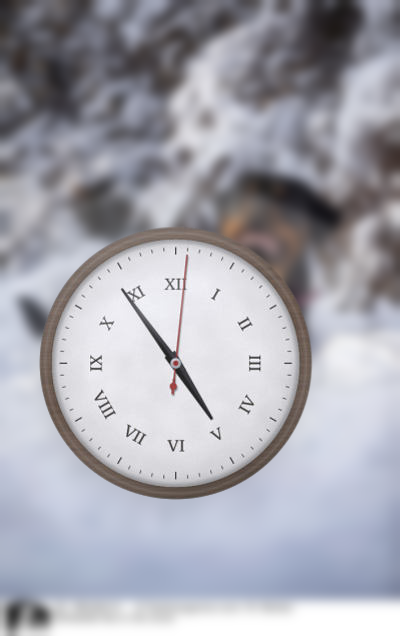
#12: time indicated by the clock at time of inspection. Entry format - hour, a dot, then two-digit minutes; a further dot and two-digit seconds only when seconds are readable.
4.54.01
